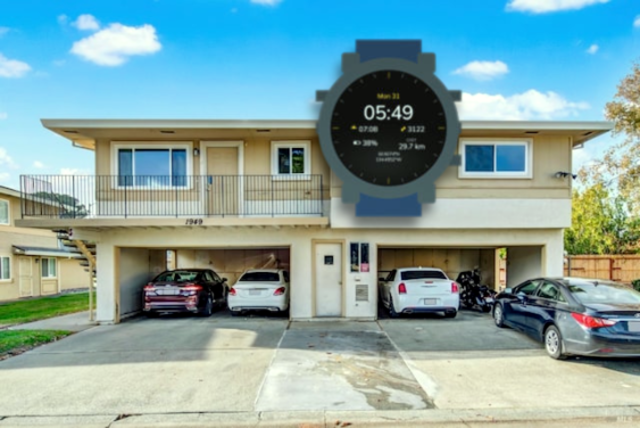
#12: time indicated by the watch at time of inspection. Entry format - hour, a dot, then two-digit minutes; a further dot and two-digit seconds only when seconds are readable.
5.49
